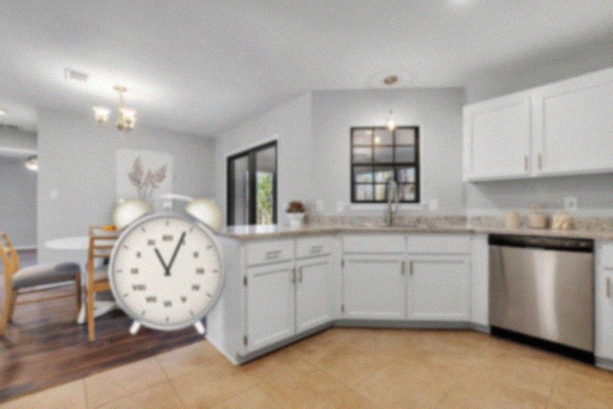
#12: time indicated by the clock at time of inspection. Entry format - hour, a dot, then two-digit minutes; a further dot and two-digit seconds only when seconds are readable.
11.04
